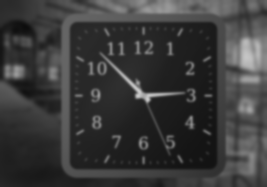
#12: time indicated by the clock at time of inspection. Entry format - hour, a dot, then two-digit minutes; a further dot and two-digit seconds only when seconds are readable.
2.52.26
